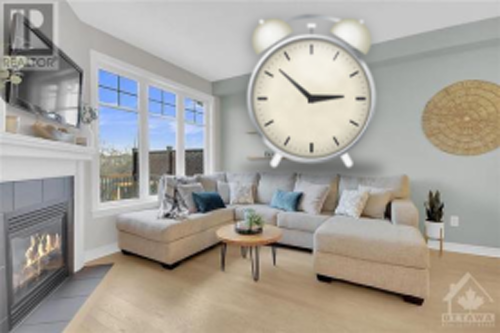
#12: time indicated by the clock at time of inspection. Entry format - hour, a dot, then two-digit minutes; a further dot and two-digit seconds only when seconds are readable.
2.52
